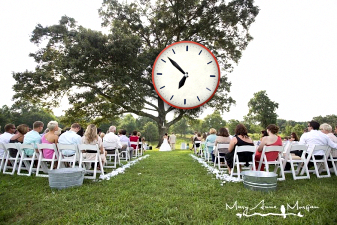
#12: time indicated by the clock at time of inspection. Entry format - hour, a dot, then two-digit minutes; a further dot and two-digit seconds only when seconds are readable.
6.52
